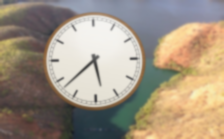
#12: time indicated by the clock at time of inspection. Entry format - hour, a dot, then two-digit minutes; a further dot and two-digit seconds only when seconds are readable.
5.38
